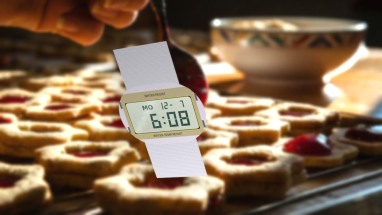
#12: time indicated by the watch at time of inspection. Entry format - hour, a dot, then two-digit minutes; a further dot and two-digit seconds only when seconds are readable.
6.08
